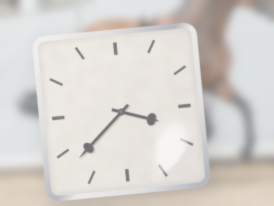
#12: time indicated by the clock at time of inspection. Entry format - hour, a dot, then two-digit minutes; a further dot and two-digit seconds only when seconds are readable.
3.38
